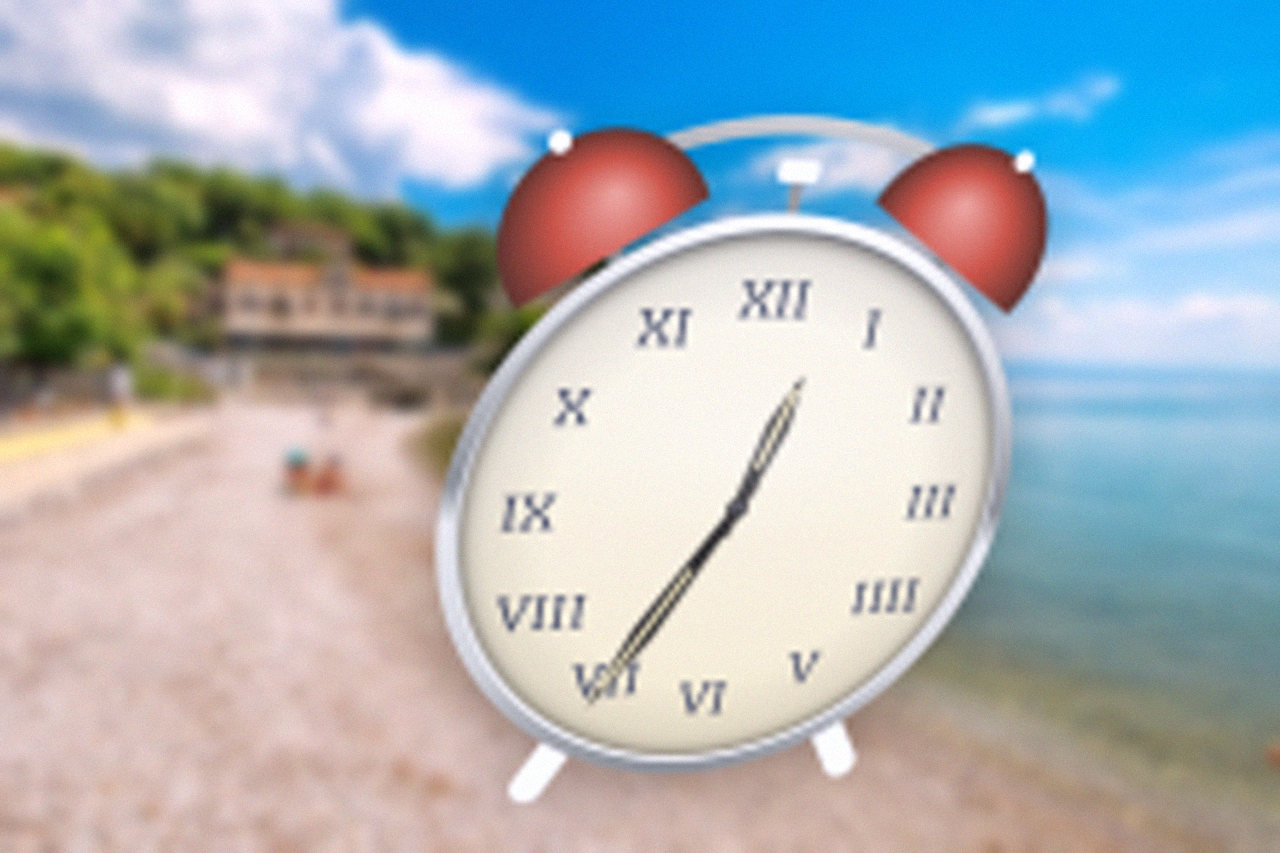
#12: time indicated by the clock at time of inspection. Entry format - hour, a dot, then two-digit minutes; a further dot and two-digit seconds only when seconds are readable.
12.35
